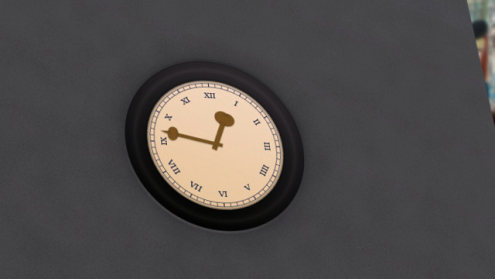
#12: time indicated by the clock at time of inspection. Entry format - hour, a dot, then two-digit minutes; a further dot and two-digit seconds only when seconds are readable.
12.47
